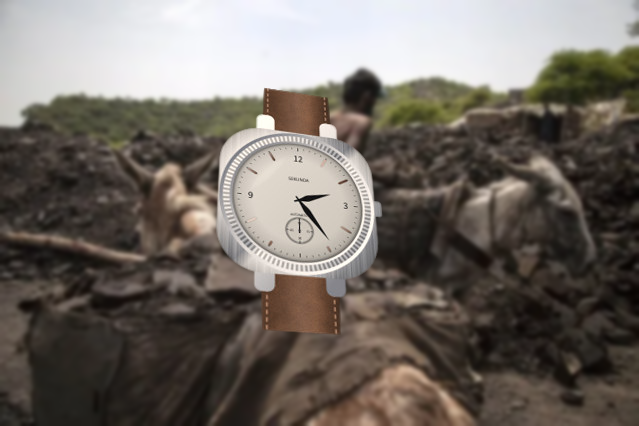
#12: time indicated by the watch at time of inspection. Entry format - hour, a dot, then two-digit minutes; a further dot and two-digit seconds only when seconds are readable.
2.24
